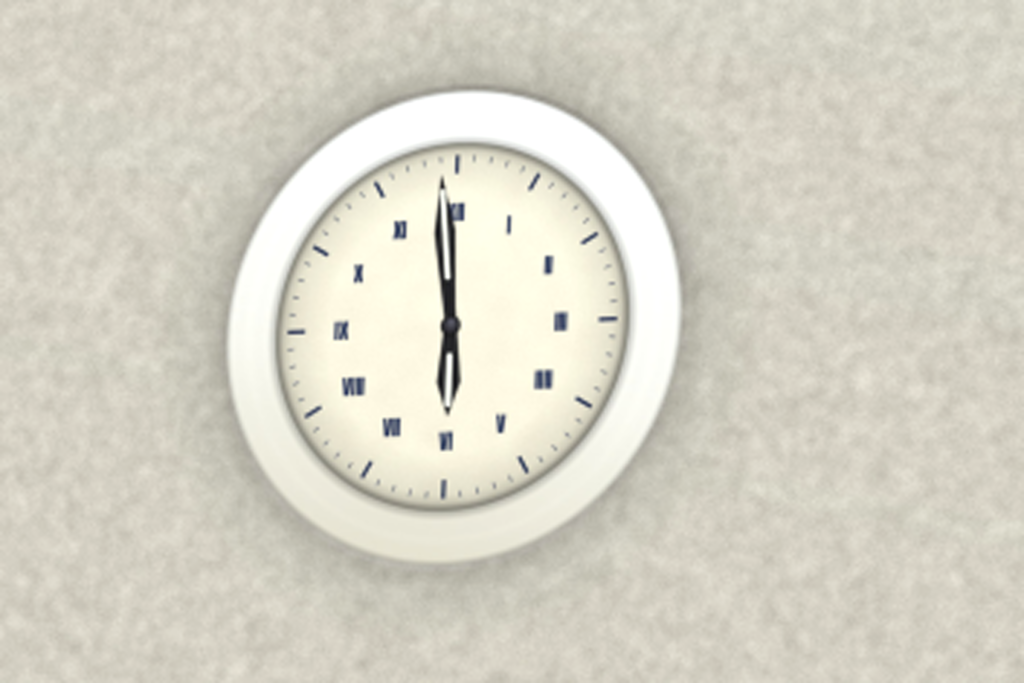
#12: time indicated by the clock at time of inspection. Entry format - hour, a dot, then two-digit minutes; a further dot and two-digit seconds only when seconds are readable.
5.59
